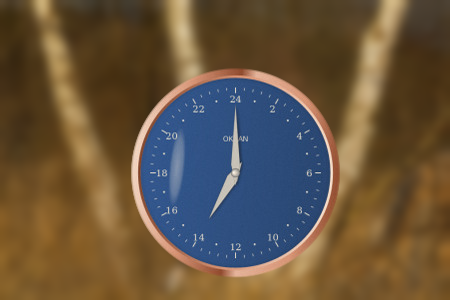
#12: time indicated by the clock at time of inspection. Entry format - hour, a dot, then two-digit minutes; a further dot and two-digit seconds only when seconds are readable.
14.00
